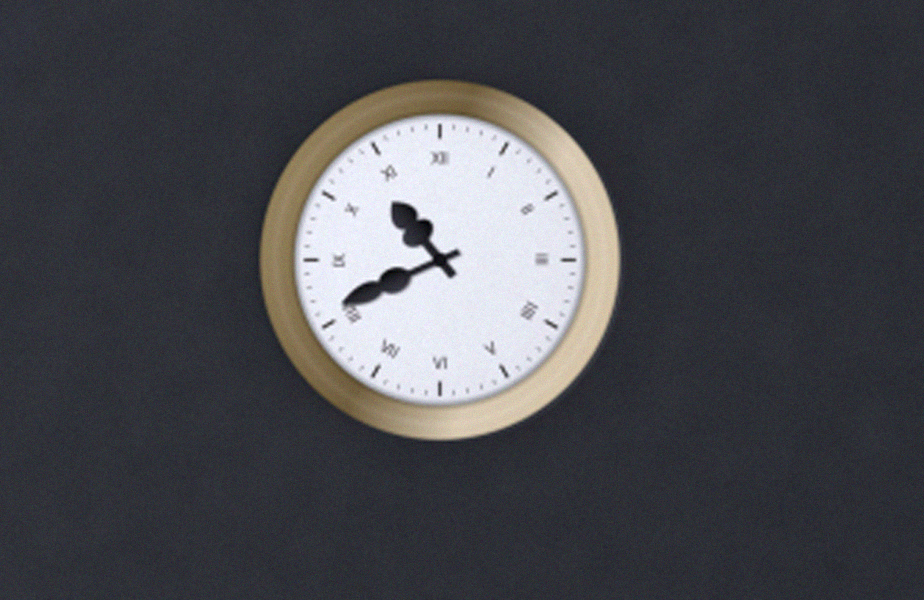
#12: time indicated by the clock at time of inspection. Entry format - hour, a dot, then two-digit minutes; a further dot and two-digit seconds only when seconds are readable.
10.41
